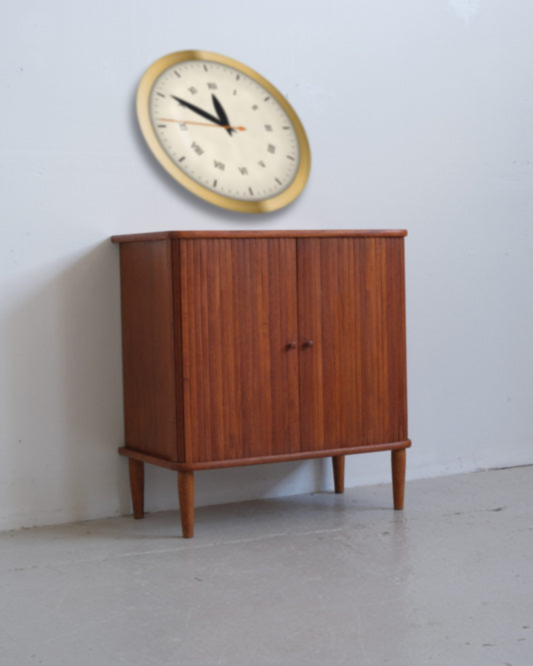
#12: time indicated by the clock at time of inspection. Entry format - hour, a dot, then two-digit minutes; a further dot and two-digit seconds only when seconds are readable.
11.50.46
